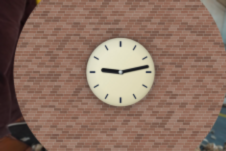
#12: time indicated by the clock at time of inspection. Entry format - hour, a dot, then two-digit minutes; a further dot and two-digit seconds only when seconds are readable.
9.13
